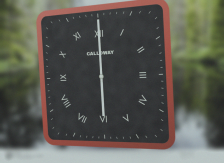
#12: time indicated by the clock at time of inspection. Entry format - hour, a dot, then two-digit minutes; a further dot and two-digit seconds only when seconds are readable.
6.00
